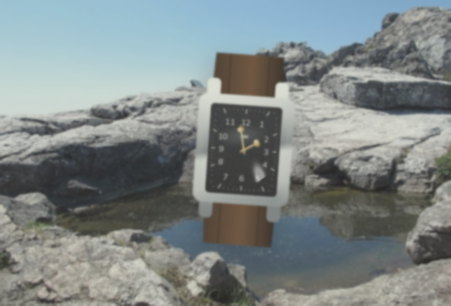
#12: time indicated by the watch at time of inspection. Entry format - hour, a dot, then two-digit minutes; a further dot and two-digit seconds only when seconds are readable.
1.58
